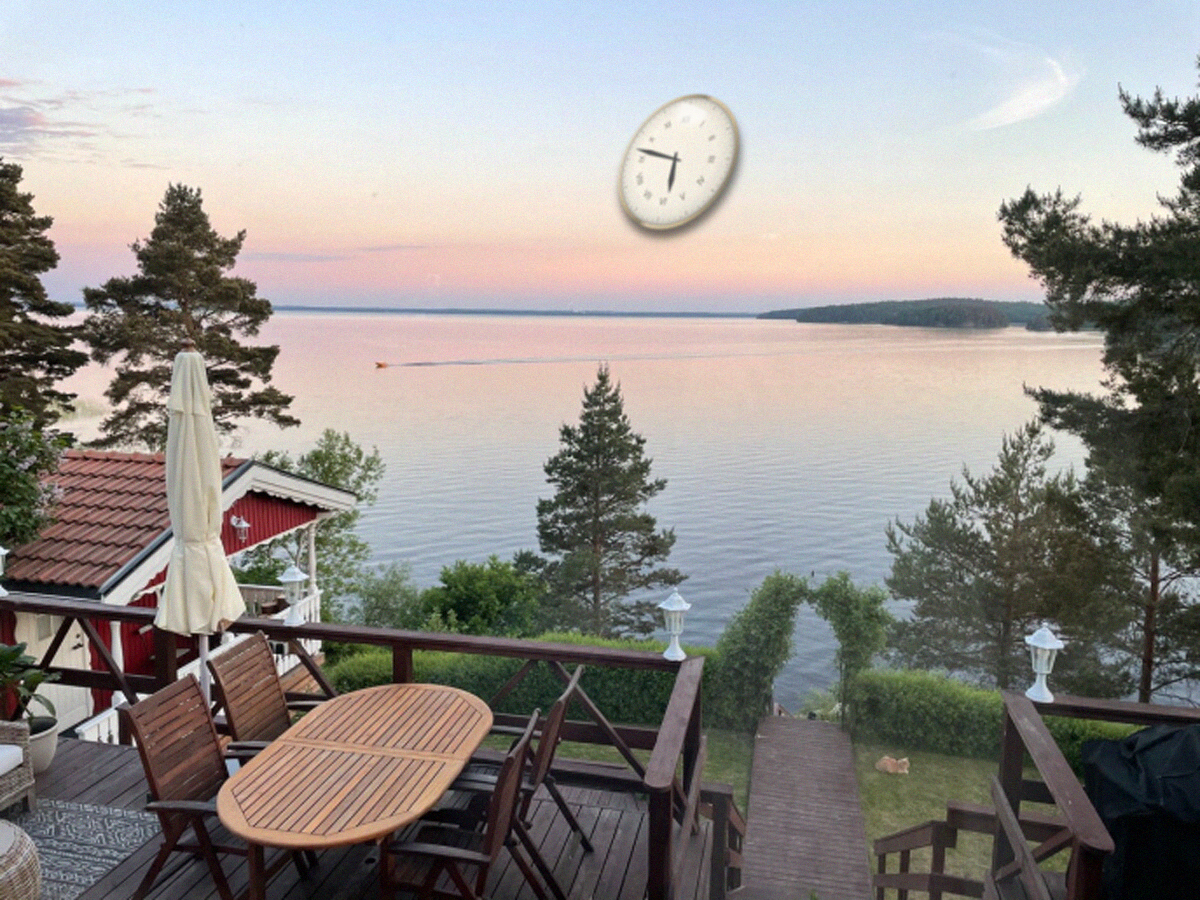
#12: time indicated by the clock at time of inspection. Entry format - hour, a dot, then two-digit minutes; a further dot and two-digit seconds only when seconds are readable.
5.47
